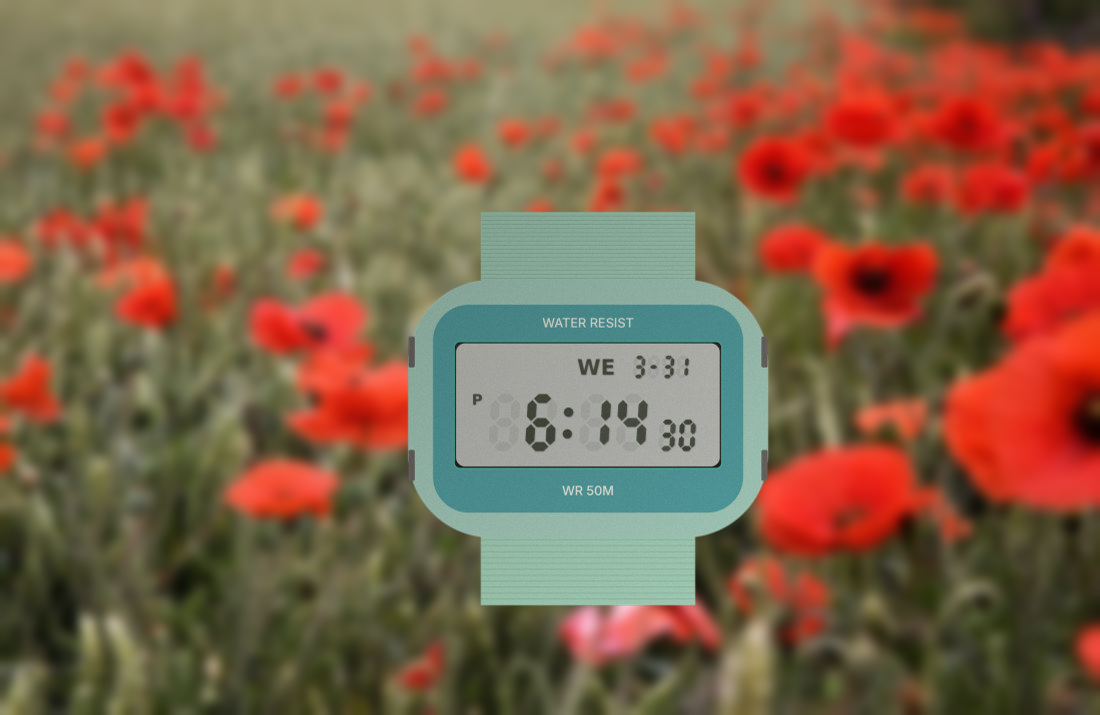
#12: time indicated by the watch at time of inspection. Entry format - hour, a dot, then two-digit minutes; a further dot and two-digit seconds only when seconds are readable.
6.14.30
